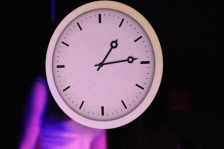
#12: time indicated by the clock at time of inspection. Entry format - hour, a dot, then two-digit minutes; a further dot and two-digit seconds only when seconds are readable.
1.14
